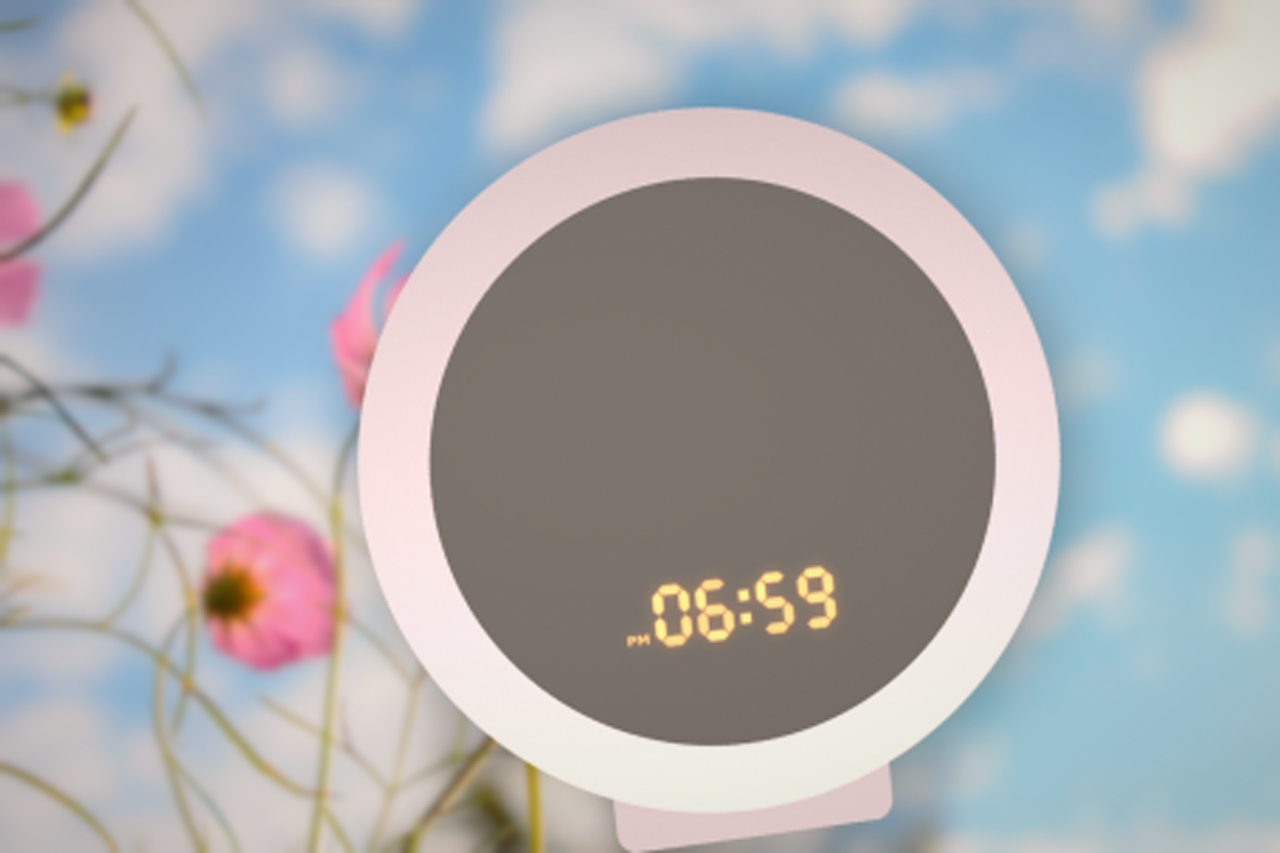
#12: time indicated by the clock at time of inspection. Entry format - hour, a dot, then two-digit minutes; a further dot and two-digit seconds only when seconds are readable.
6.59
